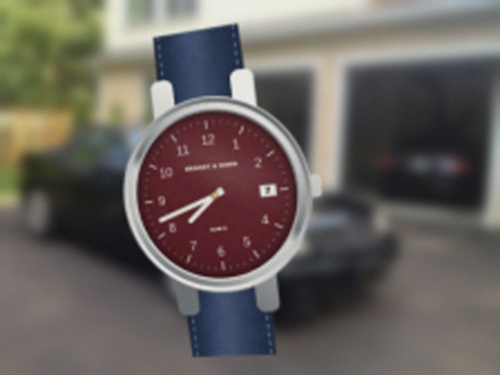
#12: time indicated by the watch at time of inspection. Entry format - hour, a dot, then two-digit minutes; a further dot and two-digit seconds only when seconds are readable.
7.42
